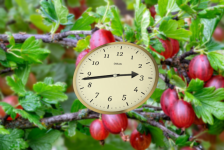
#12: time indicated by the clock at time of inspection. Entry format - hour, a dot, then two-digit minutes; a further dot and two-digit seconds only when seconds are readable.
2.43
